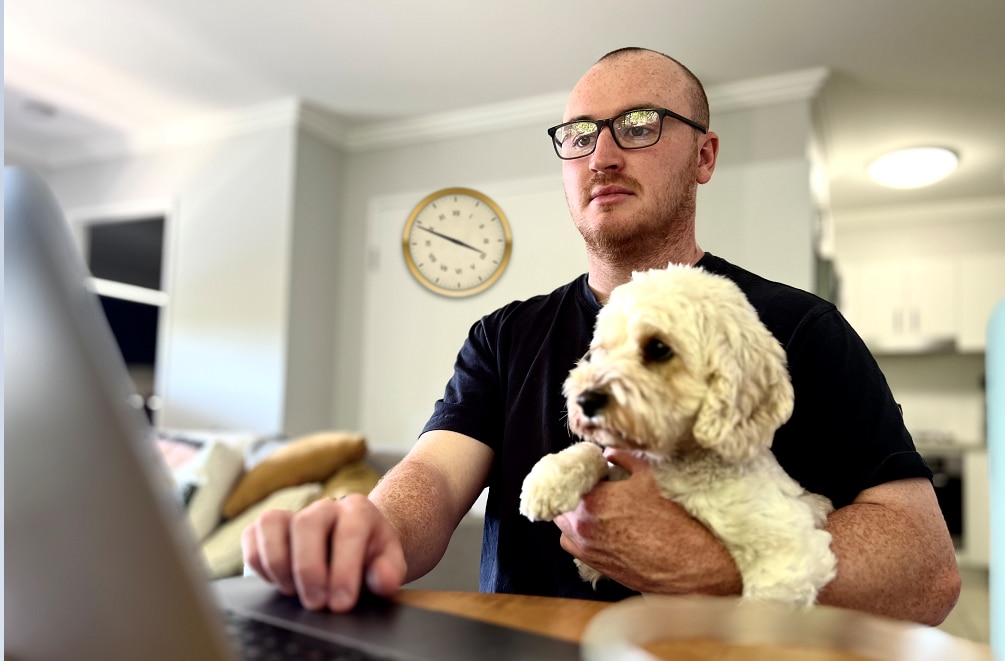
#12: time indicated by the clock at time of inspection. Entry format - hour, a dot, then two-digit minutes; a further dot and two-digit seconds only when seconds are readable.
3.49
